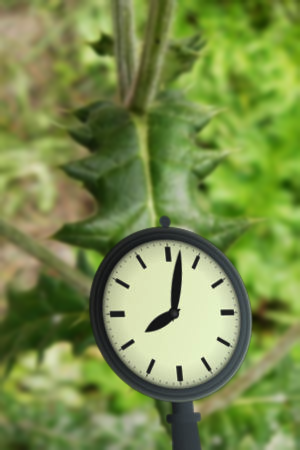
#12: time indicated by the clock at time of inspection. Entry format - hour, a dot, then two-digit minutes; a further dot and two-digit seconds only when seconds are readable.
8.02
